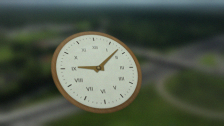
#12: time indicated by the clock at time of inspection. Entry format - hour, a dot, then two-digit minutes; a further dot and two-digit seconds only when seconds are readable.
9.08
